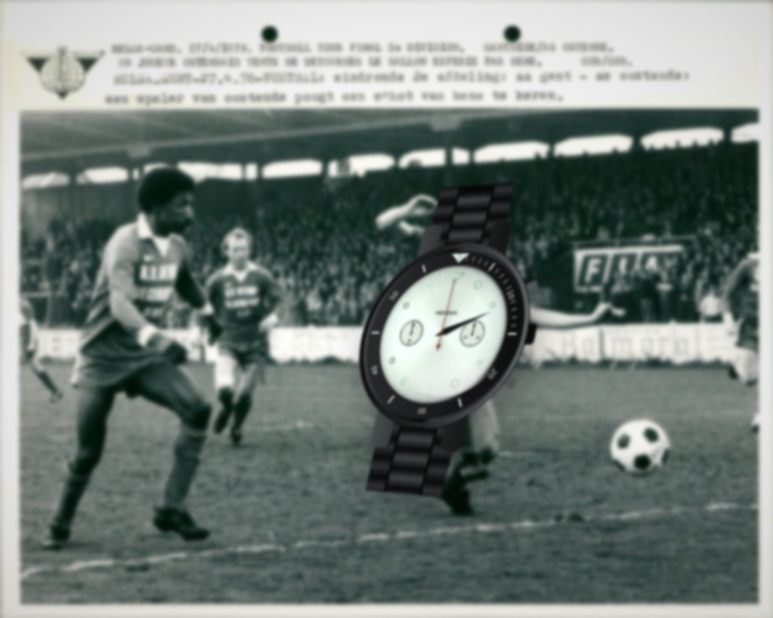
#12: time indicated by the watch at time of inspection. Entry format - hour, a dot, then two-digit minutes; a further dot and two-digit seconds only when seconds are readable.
2.11
